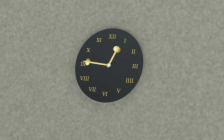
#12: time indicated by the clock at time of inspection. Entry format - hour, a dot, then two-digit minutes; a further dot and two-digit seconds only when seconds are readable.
12.46
